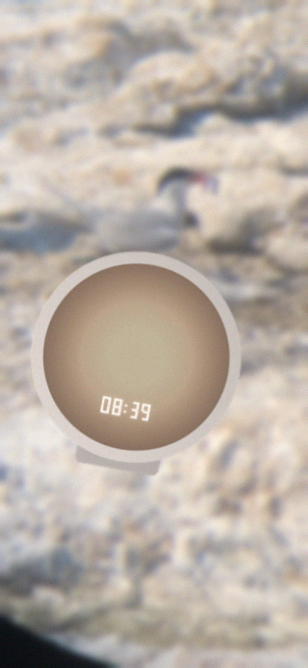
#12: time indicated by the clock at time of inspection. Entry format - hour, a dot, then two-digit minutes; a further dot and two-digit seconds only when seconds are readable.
8.39
